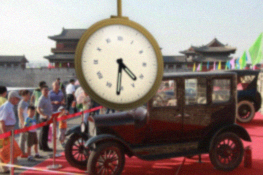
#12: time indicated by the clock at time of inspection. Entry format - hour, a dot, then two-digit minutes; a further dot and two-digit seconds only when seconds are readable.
4.31
